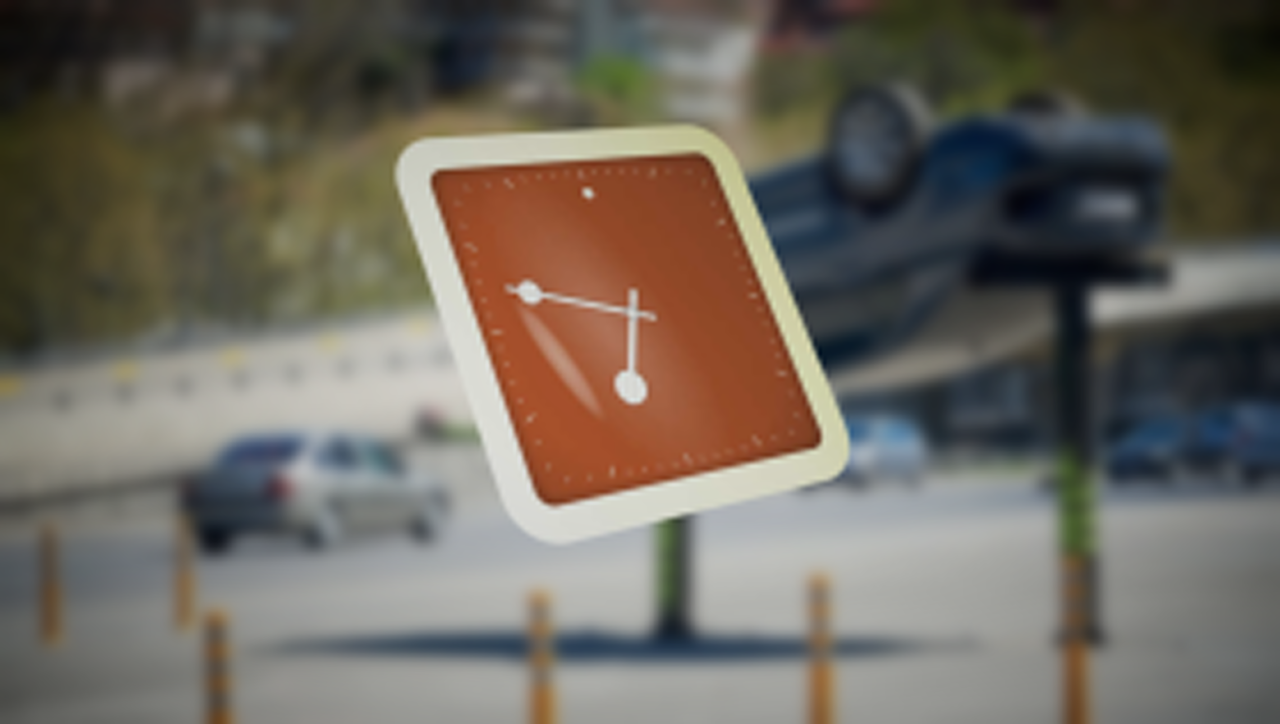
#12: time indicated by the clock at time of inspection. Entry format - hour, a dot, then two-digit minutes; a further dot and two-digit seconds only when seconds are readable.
6.48
